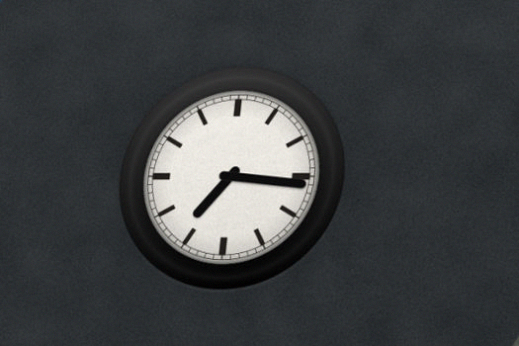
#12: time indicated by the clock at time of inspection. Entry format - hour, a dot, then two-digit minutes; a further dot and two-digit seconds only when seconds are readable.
7.16
